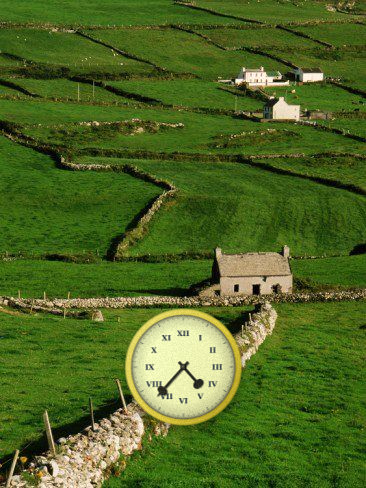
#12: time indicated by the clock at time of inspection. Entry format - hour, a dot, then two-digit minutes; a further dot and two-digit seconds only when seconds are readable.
4.37
